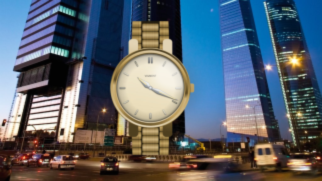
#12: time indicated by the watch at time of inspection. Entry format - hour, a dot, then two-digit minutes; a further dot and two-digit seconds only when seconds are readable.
10.19
